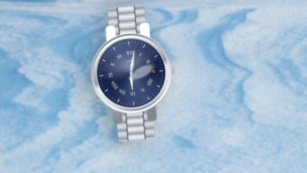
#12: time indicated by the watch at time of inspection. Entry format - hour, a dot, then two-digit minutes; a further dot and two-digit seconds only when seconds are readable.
6.02
